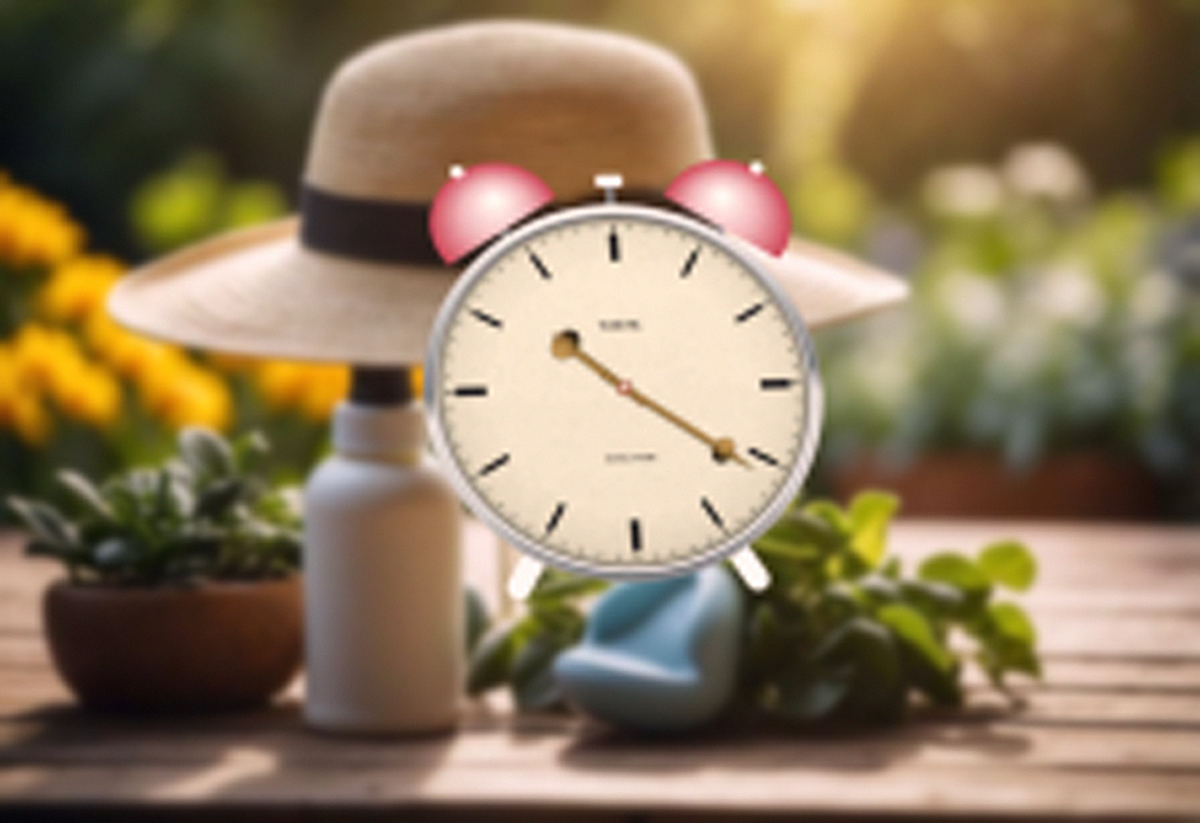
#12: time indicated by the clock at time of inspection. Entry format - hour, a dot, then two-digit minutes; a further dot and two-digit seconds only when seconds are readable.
10.21
